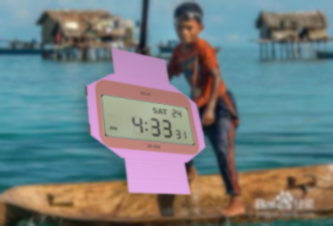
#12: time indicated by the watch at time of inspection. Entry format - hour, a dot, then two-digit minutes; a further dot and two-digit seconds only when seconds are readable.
4.33
